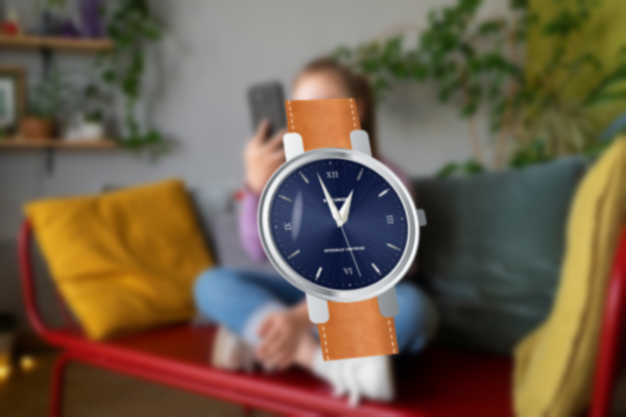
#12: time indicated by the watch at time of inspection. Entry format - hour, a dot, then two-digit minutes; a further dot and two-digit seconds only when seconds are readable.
12.57.28
